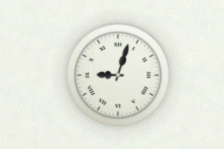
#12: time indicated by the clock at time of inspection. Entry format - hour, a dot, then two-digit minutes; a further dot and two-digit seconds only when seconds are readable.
9.03
